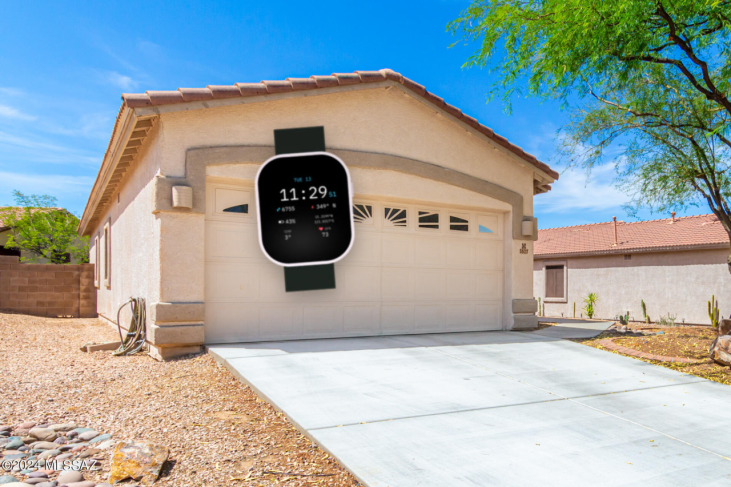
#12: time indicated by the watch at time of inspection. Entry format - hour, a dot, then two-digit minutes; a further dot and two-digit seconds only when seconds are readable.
11.29
